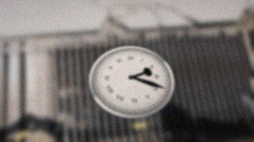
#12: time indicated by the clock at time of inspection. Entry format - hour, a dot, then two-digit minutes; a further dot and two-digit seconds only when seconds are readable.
2.19
